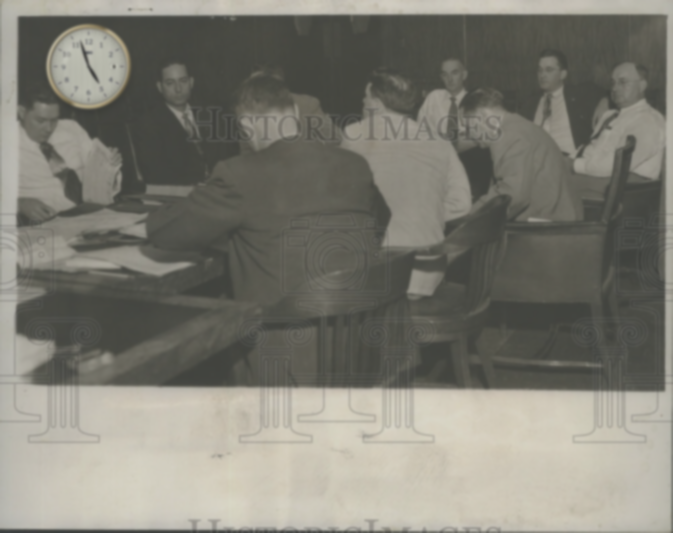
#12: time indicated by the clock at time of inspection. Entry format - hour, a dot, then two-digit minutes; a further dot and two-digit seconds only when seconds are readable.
4.57
